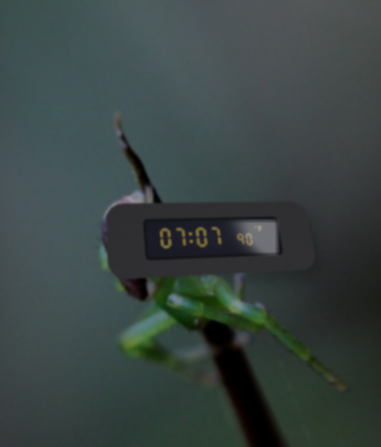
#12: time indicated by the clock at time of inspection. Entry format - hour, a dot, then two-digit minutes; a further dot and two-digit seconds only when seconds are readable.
7.07
